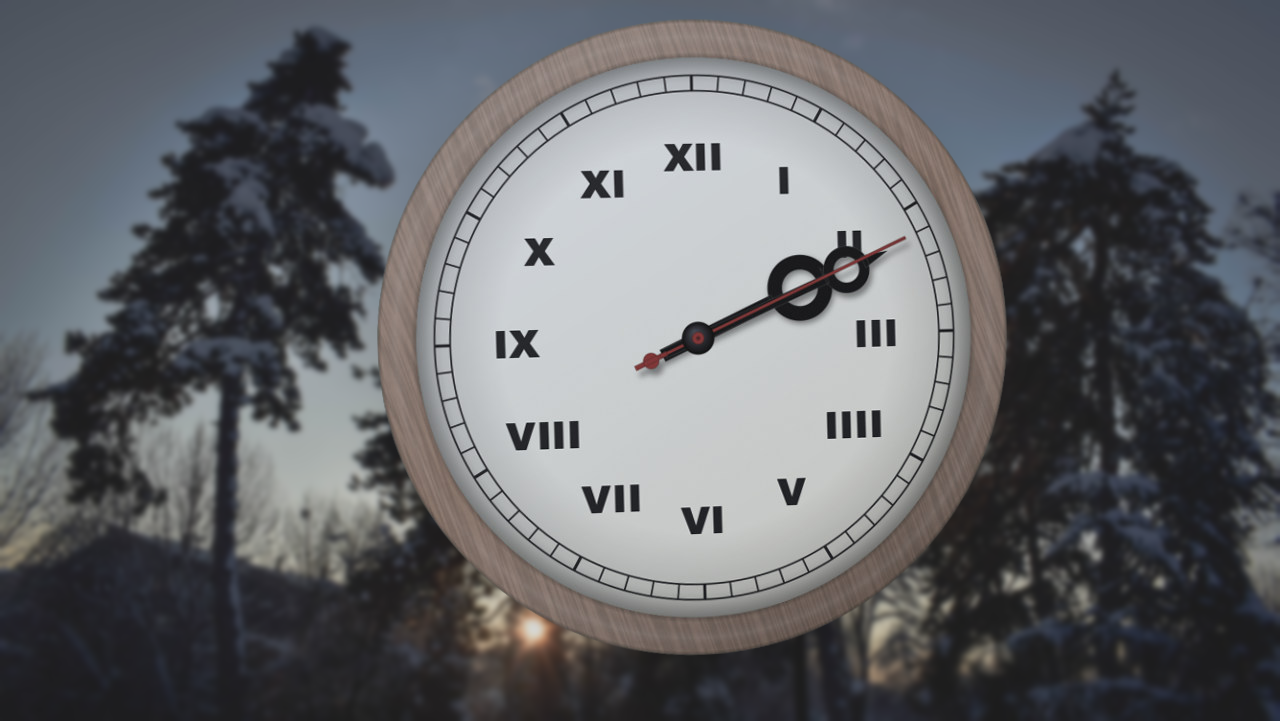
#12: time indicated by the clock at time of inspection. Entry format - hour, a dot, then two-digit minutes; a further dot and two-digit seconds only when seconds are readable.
2.11.11
